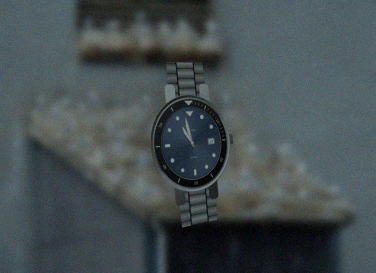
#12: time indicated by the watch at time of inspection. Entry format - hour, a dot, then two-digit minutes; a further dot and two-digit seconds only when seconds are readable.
10.58
